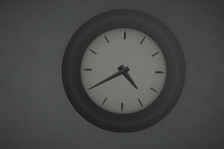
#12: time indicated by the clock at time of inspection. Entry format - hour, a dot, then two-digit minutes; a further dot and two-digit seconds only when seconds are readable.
4.40
